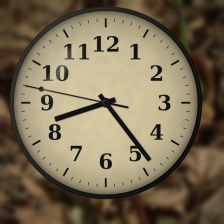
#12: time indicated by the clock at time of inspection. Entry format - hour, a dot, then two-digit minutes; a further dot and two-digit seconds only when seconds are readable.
8.23.47
